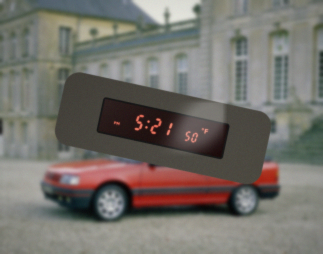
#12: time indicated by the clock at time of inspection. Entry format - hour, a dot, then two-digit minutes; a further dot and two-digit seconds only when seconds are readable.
5.21
